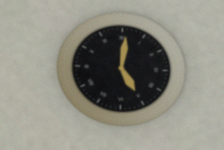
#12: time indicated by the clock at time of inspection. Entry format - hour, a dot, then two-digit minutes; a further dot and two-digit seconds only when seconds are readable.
5.01
